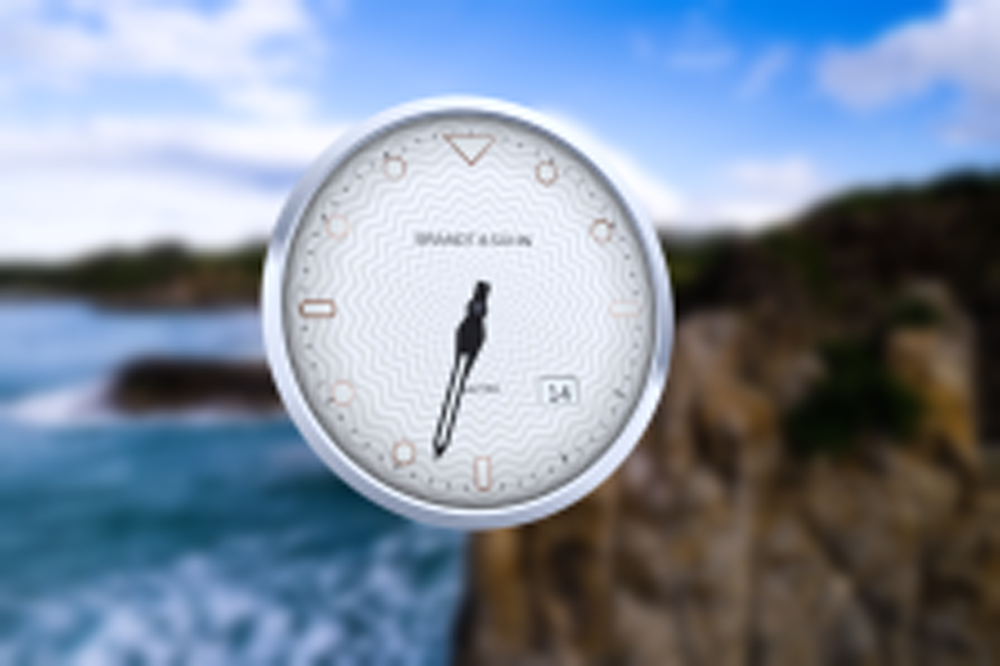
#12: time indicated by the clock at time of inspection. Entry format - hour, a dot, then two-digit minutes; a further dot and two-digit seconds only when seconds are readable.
6.33
